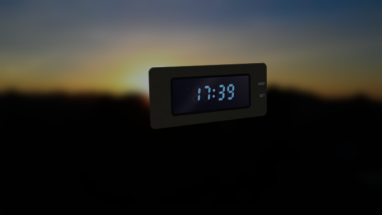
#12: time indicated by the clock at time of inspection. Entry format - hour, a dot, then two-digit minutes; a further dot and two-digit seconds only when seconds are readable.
17.39
